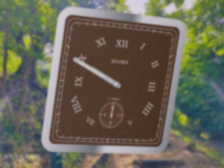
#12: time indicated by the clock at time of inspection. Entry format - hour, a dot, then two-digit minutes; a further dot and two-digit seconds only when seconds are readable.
9.49
